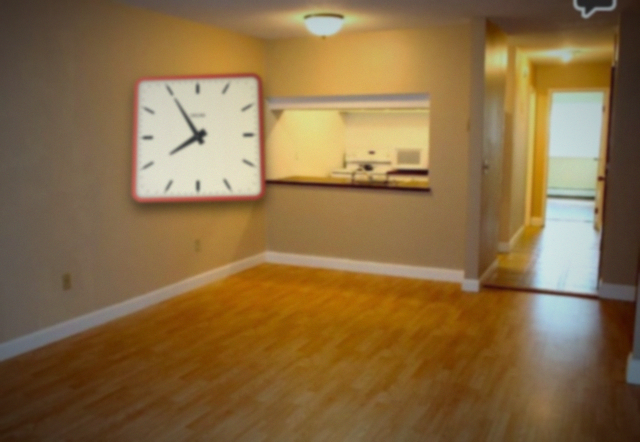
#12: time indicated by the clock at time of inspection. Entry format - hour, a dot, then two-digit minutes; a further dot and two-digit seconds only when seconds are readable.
7.55
